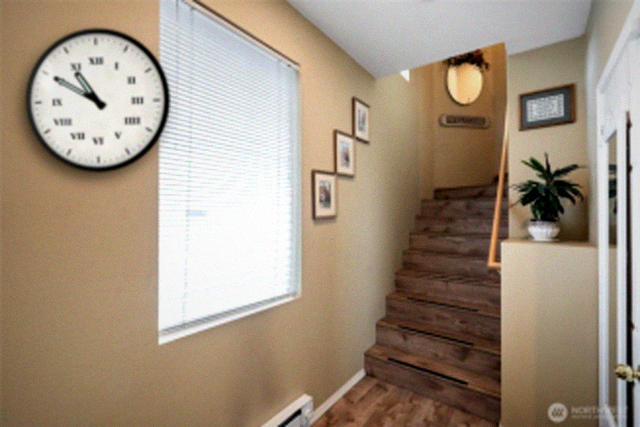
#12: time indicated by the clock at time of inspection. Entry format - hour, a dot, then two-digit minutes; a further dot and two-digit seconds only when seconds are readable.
10.50
